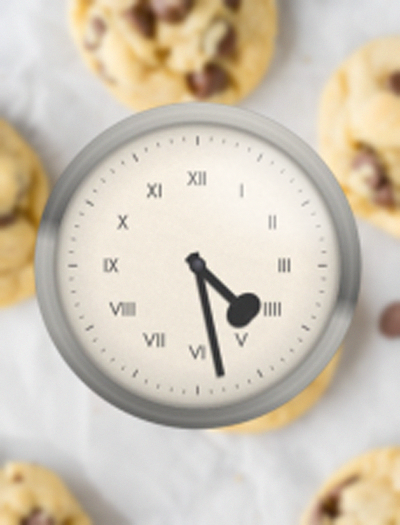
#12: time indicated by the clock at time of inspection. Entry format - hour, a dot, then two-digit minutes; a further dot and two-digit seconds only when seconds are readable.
4.28
